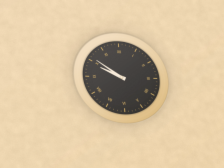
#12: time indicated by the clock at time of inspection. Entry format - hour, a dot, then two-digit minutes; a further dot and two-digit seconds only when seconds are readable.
9.51
